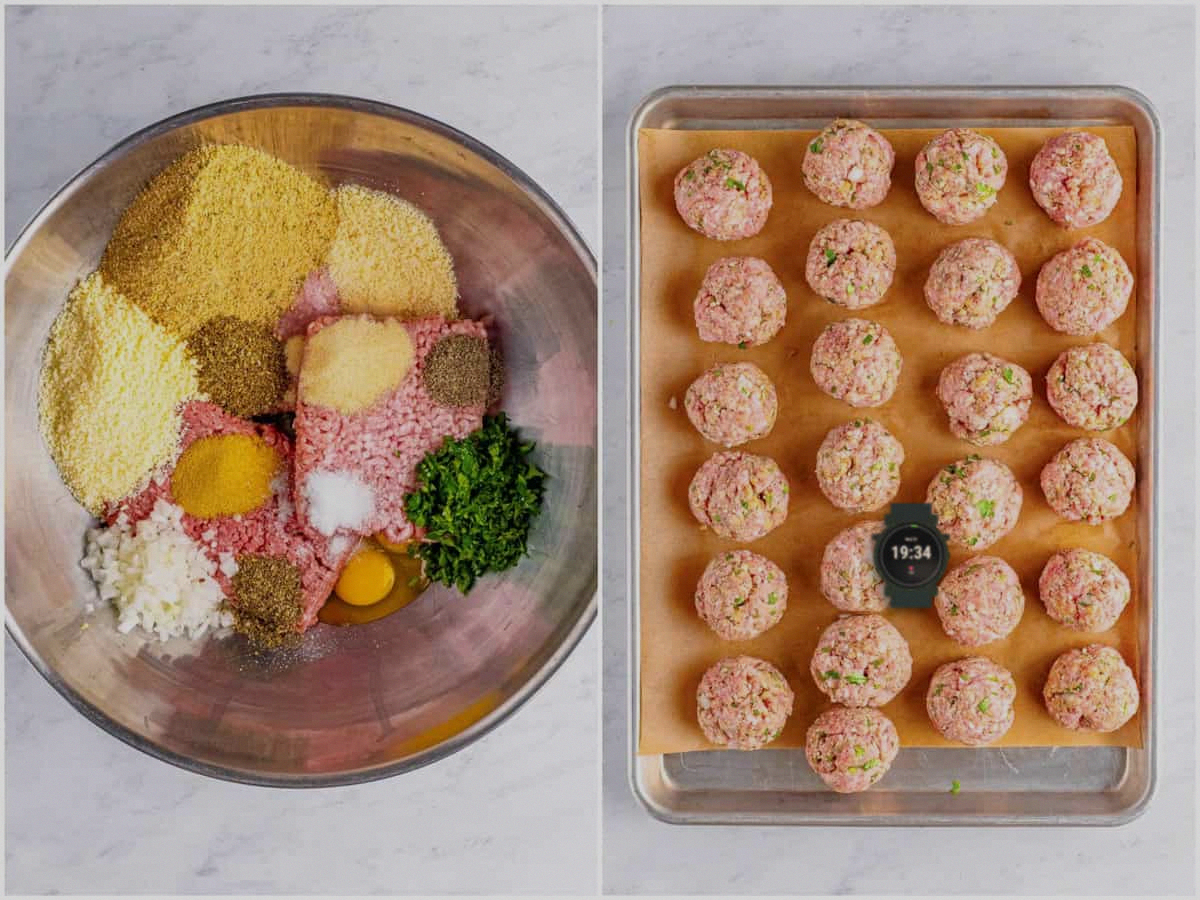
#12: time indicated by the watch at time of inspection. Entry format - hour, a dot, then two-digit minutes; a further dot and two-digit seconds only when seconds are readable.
19.34
